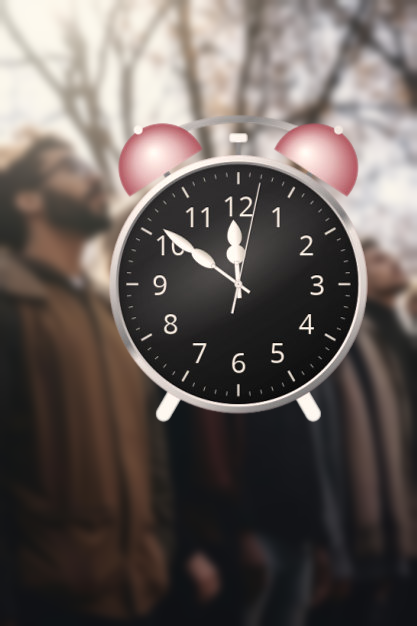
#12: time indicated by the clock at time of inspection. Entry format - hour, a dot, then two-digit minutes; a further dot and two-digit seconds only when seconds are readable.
11.51.02
